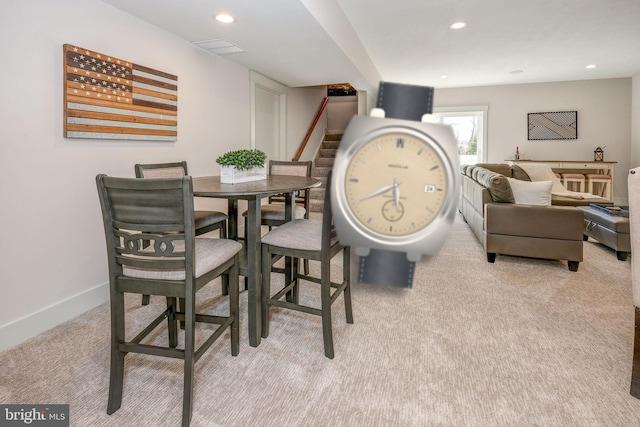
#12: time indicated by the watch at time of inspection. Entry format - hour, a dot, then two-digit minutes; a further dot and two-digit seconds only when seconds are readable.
5.40
